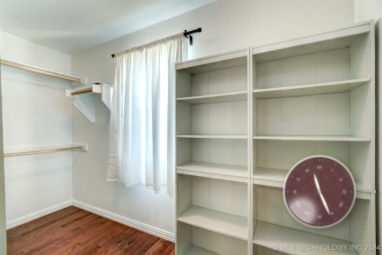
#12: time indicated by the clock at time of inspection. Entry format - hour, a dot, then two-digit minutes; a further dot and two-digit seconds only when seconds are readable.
11.26
